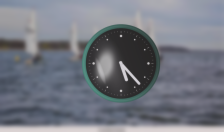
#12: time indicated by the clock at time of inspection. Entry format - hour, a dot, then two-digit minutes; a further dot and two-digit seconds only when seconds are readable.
5.23
